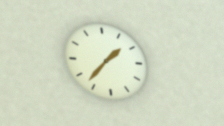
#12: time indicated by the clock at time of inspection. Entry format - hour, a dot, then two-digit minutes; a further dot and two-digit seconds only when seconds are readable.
1.37
